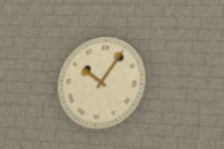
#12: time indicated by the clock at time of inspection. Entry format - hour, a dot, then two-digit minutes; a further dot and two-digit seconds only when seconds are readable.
10.05
